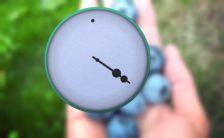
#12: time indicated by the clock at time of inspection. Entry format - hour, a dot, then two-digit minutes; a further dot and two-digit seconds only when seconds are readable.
4.22
